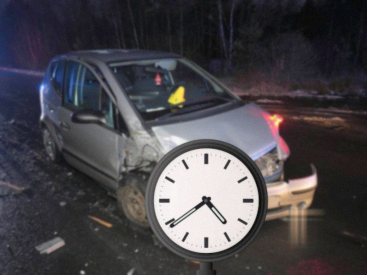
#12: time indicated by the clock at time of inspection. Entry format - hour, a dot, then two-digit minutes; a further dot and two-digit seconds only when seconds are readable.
4.39
